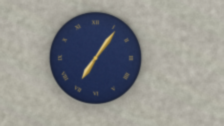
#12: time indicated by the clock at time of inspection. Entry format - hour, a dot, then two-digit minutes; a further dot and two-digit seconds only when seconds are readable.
7.06
